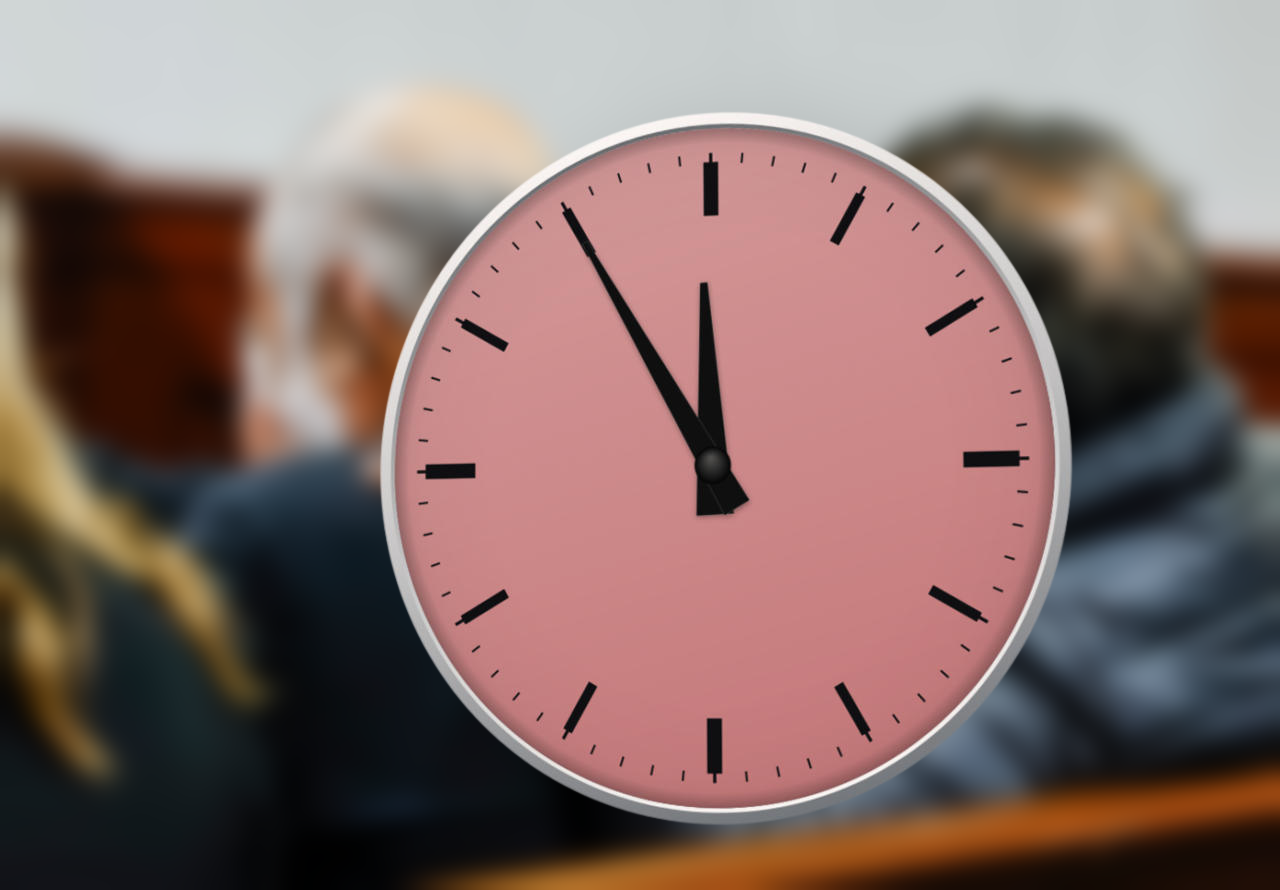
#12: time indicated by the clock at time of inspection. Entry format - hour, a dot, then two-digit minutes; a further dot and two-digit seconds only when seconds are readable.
11.55
